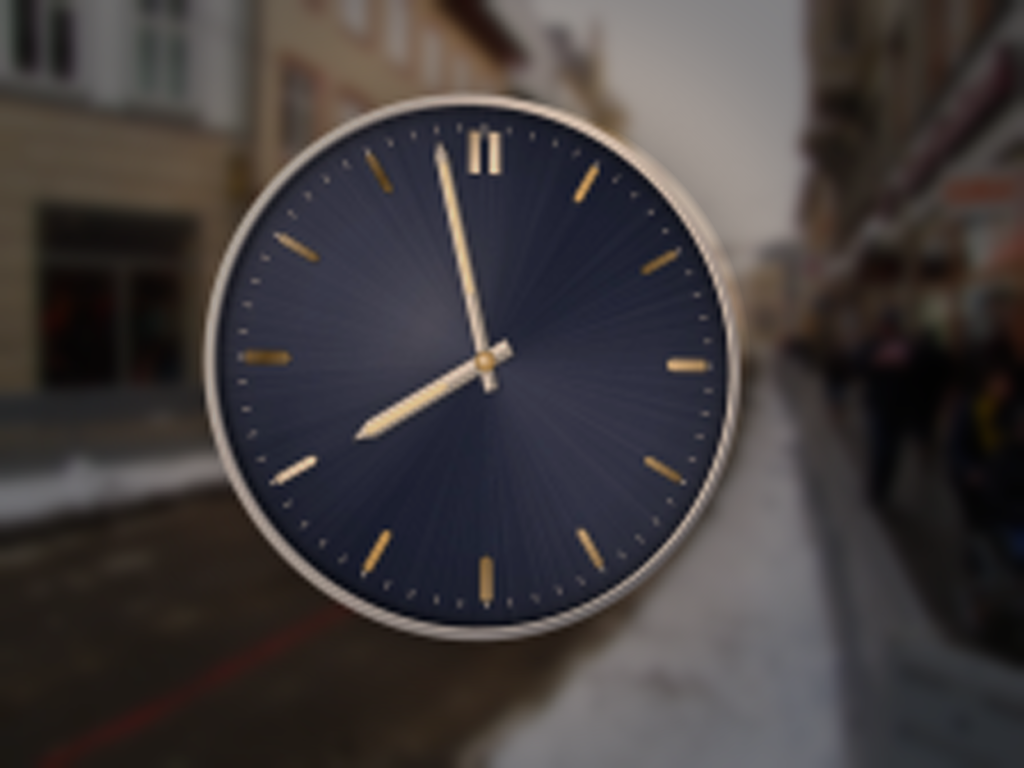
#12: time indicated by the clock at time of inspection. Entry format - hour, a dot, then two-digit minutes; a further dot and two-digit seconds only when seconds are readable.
7.58
